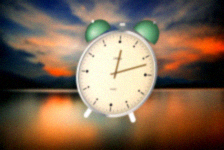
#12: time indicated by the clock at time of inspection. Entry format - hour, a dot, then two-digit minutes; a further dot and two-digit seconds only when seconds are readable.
12.12
